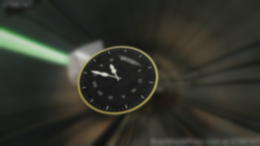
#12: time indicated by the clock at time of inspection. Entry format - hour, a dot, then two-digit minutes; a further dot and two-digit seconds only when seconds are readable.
10.46
